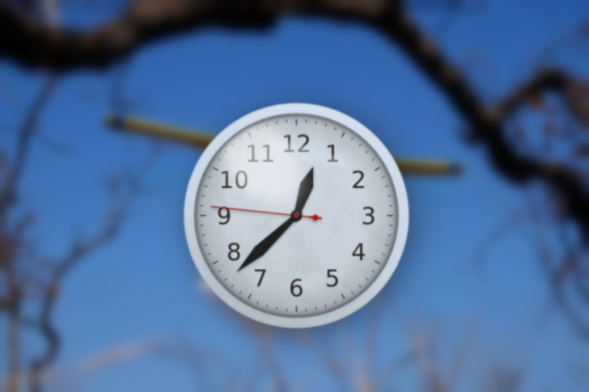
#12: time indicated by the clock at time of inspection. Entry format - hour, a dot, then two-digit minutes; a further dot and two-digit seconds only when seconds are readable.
12.37.46
